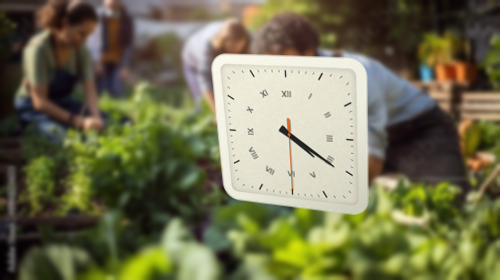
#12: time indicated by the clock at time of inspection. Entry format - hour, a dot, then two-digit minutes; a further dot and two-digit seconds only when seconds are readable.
4.20.30
